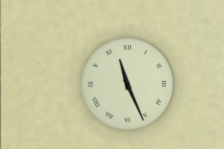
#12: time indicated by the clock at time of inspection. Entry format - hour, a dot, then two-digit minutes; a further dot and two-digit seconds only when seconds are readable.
11.26
